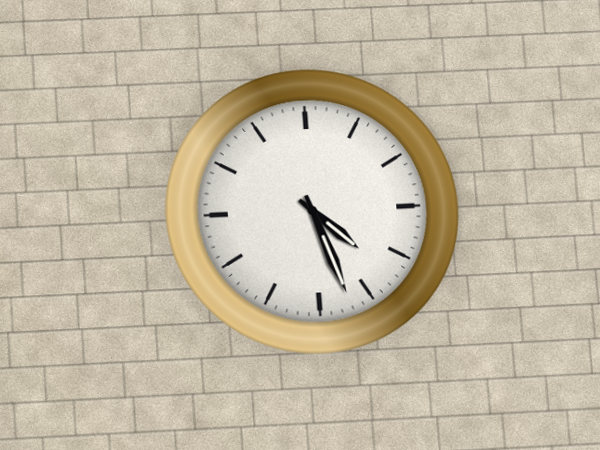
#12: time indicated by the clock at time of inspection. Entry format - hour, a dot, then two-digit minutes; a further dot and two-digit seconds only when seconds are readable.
4.27
